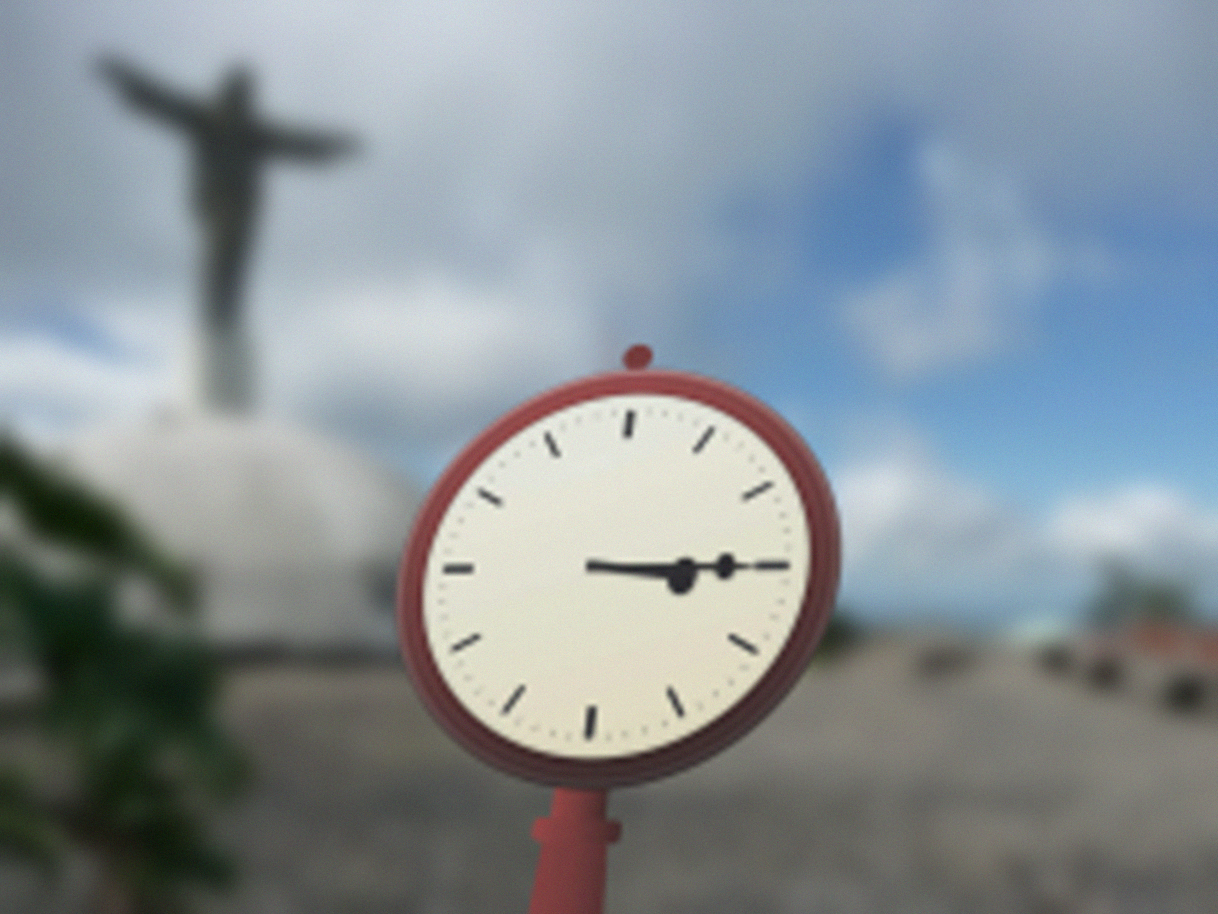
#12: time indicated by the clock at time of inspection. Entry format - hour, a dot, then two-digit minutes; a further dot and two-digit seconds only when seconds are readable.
3.15
